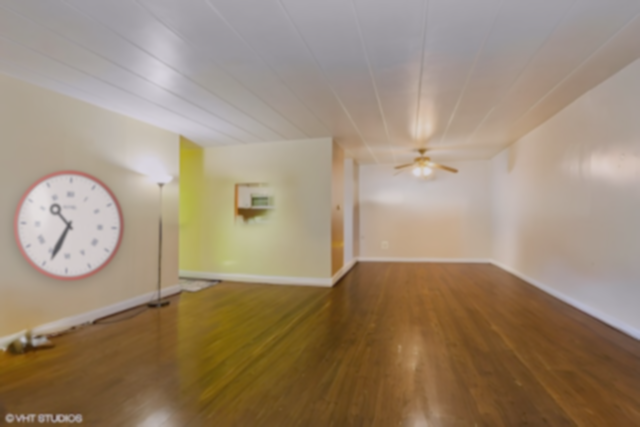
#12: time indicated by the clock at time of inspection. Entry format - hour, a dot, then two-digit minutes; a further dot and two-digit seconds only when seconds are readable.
10.34
